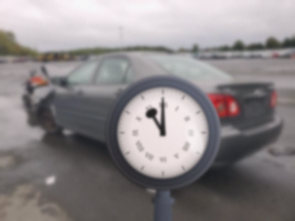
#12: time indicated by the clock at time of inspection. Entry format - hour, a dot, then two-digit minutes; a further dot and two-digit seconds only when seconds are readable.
11.00
